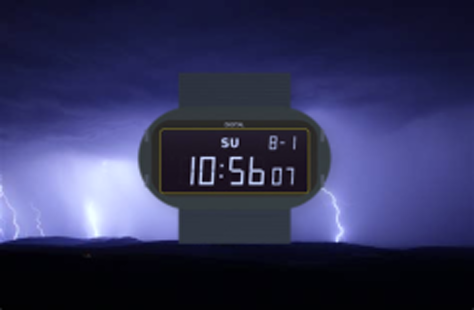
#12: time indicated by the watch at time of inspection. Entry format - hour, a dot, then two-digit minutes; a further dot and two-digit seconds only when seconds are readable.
10.56.07
